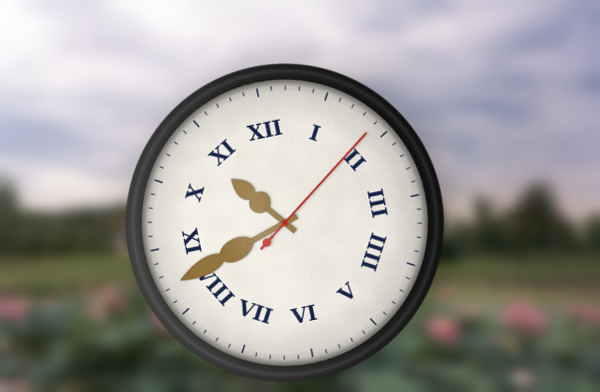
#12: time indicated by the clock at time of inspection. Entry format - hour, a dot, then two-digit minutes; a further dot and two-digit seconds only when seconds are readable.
10.42.09
